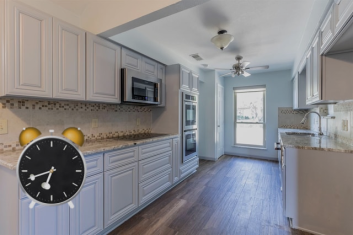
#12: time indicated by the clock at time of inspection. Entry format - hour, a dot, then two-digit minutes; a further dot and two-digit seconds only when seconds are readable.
6.42
